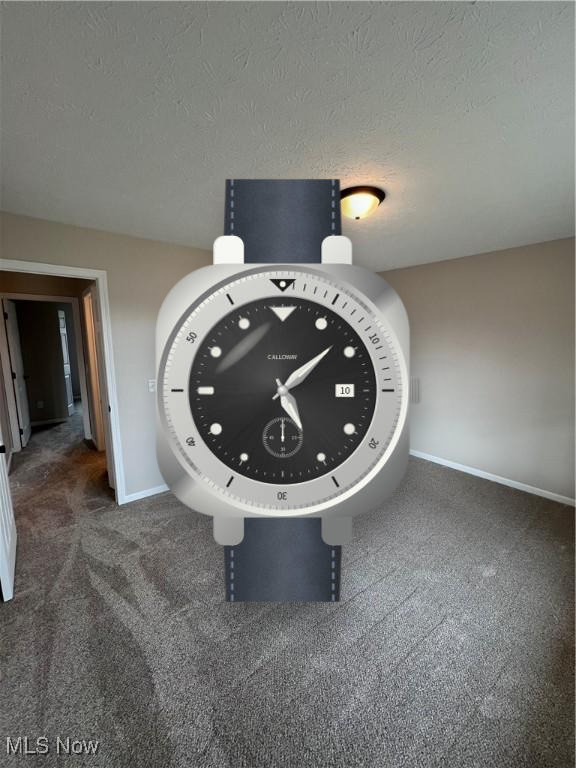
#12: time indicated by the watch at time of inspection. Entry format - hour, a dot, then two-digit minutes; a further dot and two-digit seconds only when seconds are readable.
5.08
